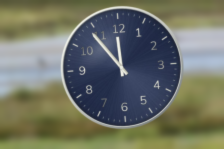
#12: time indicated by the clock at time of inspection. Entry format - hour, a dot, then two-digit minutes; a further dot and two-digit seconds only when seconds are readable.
11.54
